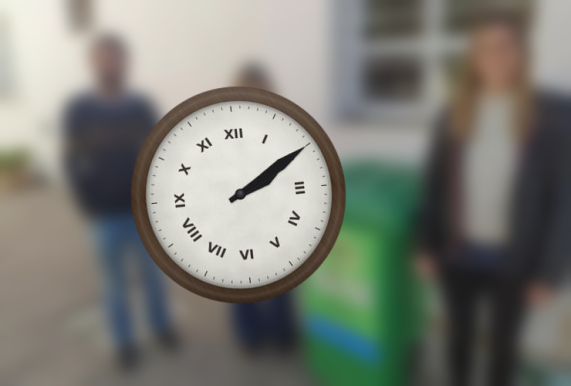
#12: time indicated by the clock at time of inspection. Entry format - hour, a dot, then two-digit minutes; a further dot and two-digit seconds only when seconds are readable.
2.10
